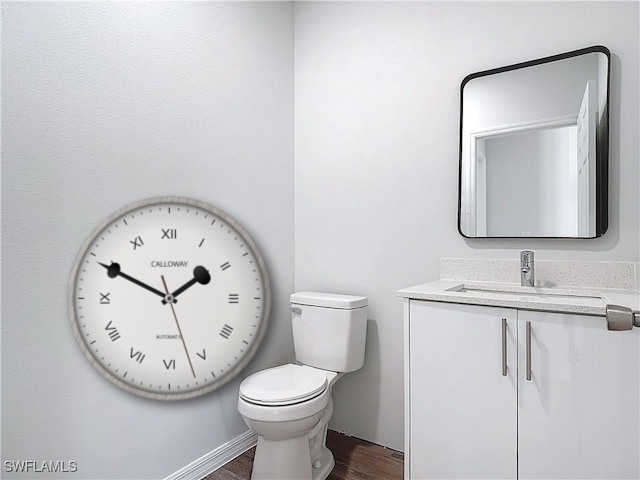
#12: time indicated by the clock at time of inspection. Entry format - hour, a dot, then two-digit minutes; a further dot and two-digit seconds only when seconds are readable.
1.49.27
